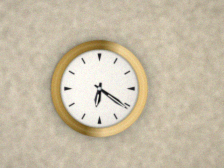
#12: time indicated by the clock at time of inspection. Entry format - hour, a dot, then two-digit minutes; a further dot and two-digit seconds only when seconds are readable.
6.21
